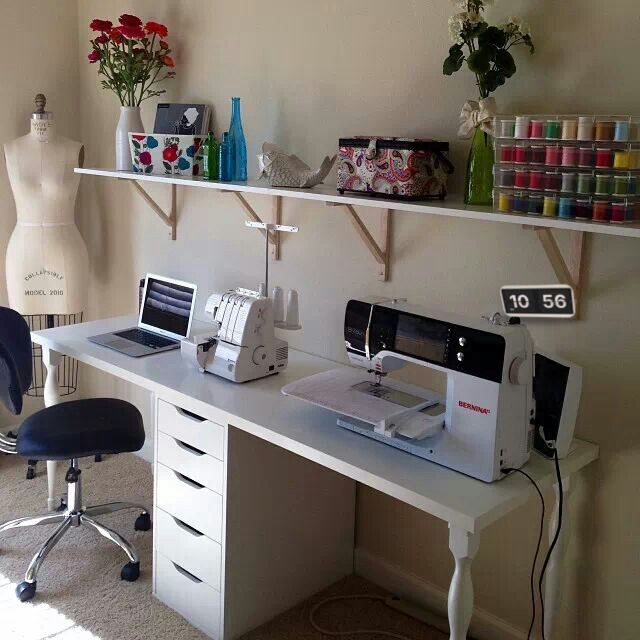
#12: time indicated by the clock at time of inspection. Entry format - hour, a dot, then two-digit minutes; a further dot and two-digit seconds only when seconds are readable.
10.56
